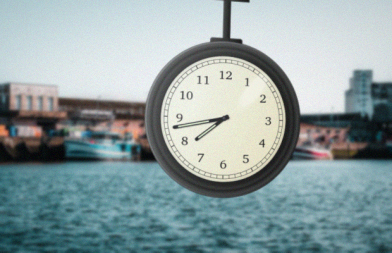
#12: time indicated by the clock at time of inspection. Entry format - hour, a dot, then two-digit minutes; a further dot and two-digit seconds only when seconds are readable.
7.43
